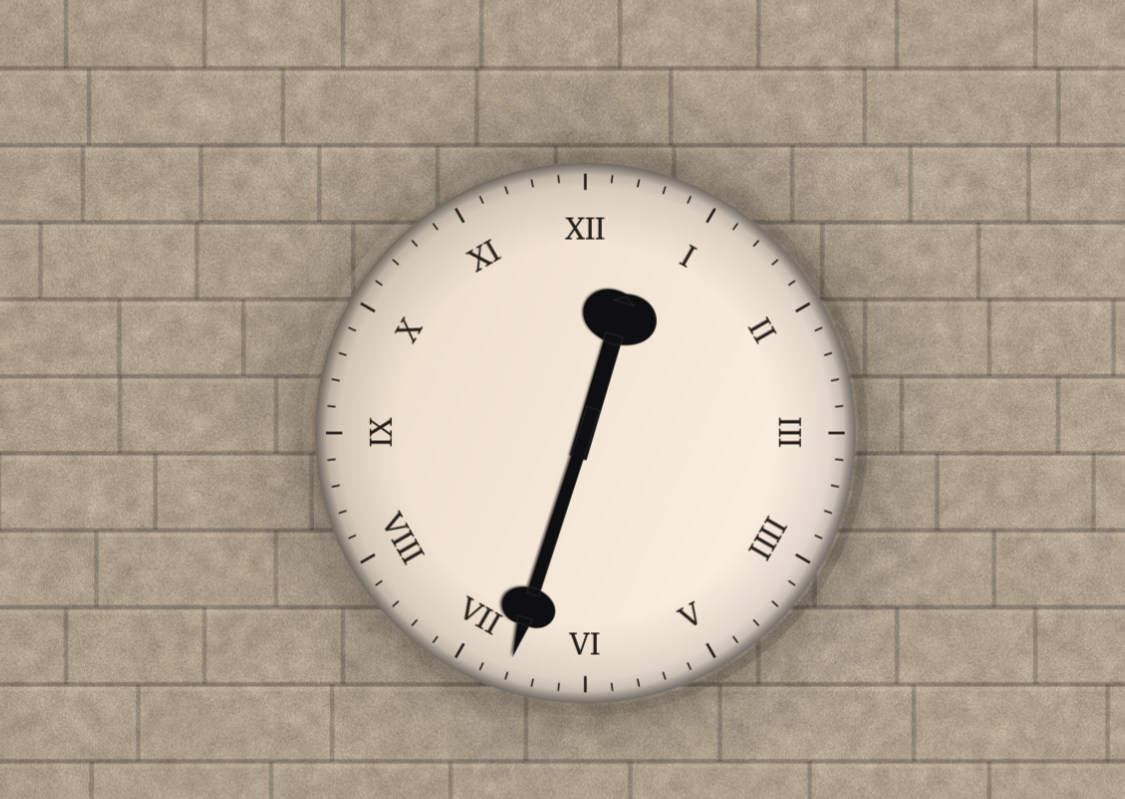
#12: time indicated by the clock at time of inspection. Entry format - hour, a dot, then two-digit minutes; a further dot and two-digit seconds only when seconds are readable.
12.33
